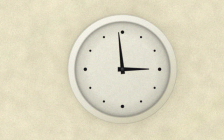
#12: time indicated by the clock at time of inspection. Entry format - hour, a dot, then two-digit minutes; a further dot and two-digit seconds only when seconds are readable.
2.59
